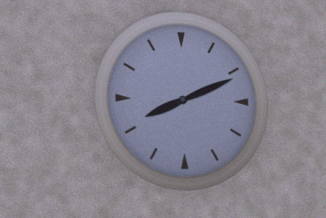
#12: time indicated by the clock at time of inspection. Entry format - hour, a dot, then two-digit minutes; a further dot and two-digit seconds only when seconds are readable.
8.11
